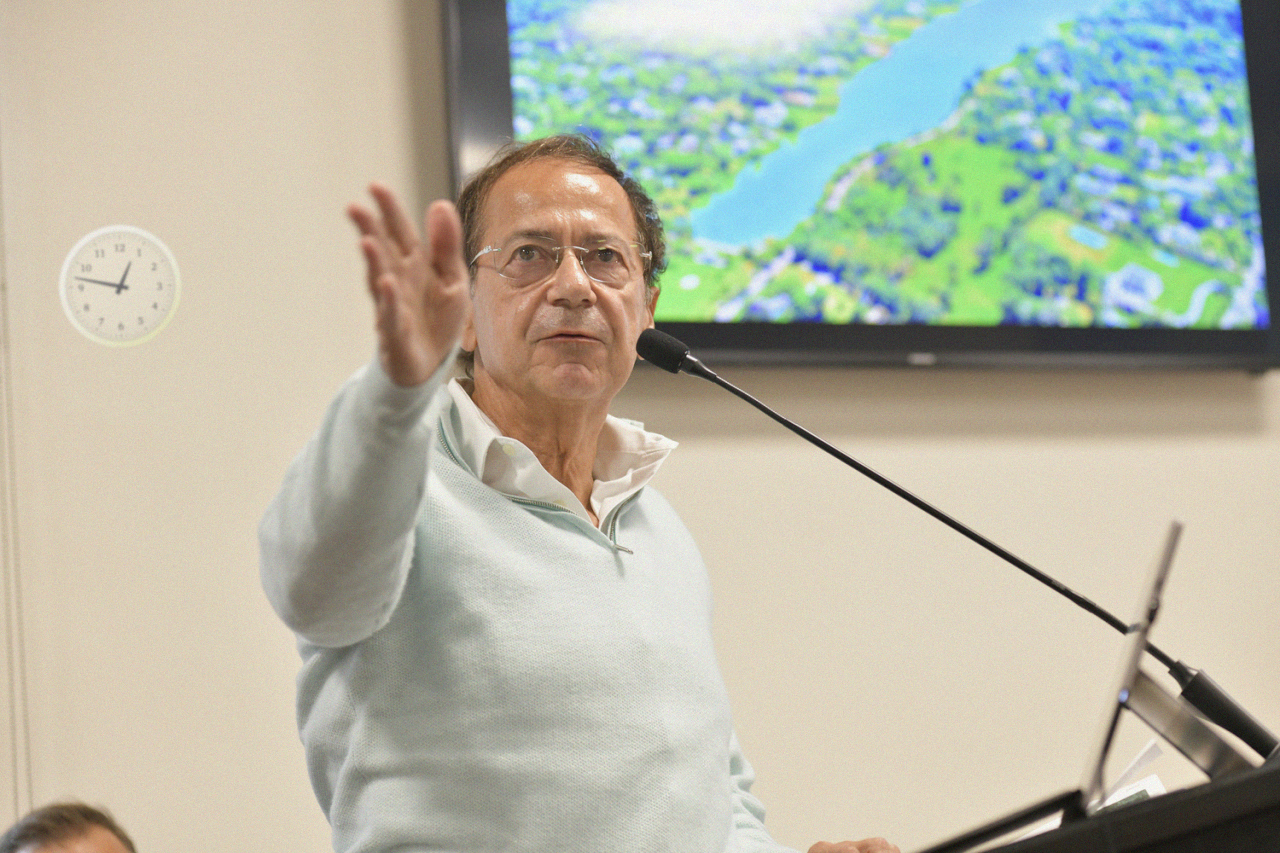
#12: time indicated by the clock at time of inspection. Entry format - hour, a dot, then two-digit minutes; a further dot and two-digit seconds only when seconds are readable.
12.47
